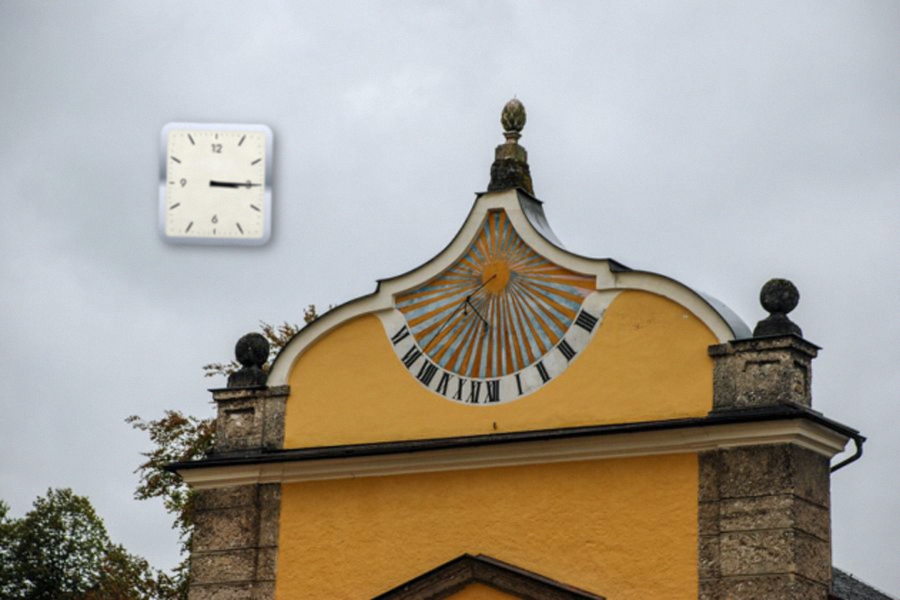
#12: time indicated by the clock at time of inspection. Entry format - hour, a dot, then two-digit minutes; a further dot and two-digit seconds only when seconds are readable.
3.15
